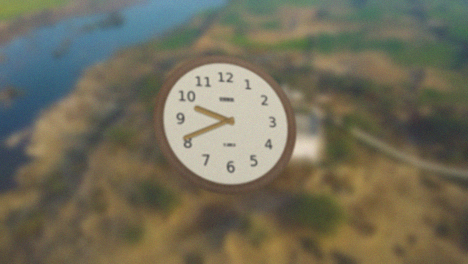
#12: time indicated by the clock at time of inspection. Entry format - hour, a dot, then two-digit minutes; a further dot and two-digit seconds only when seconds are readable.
9.41
